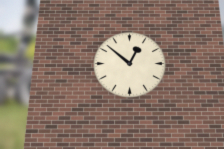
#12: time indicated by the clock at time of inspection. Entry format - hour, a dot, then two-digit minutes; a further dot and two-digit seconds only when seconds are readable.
12.52
